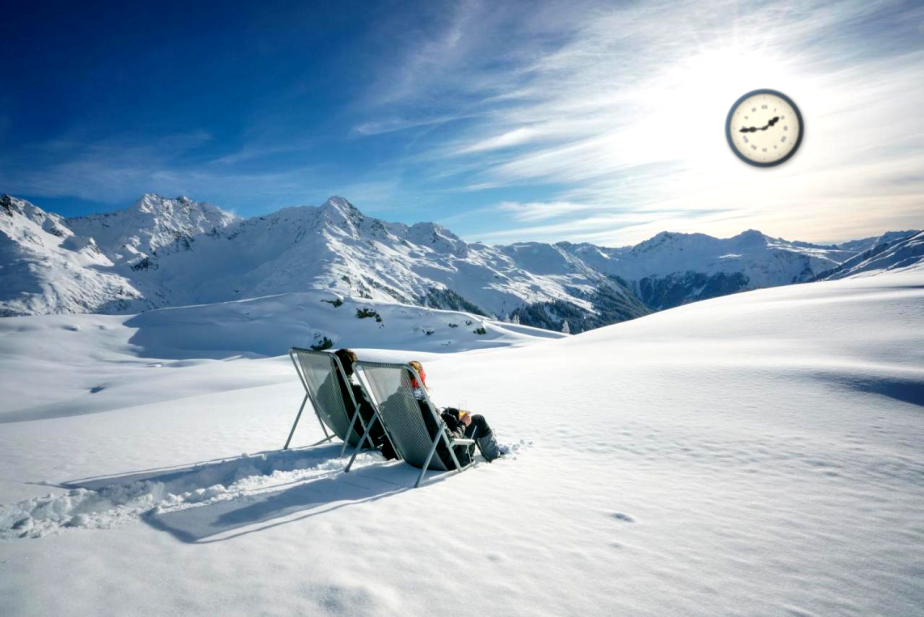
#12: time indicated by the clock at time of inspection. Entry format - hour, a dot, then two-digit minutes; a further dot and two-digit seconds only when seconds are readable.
1.44
